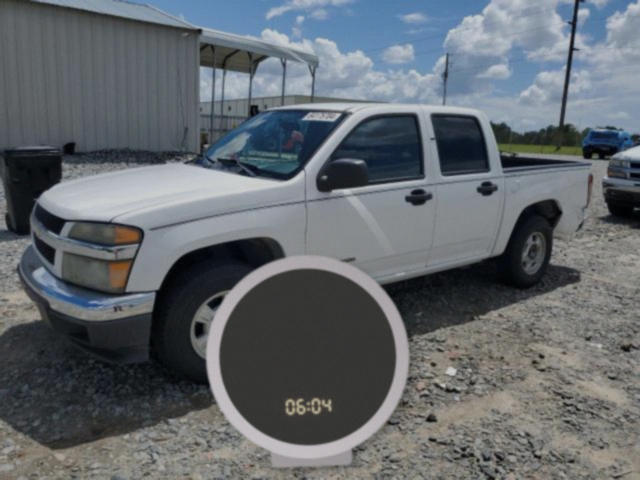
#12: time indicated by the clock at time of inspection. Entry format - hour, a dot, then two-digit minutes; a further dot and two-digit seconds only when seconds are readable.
6.04
